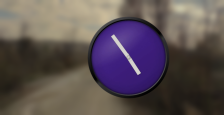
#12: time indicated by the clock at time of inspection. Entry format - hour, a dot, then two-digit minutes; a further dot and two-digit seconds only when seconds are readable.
4.54
